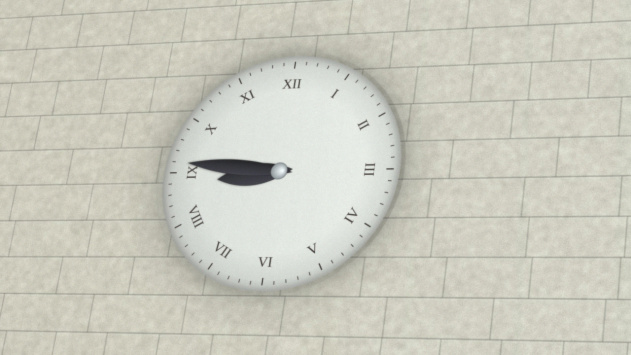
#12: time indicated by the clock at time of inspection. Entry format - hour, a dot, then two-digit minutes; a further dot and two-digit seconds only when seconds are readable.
8.46
